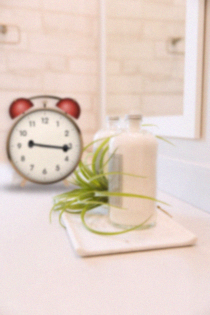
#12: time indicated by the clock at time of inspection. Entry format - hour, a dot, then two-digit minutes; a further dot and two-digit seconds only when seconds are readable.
9.16
